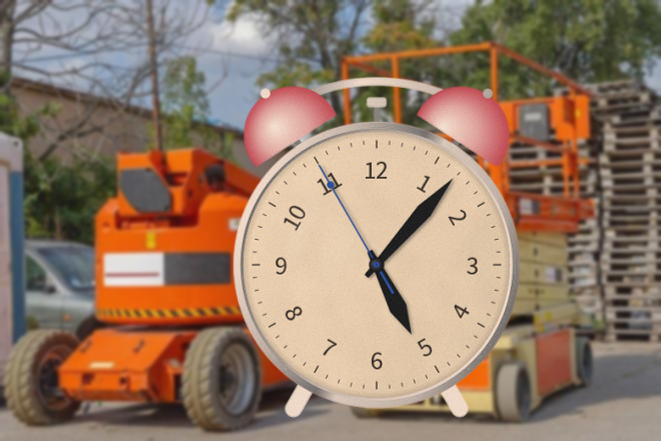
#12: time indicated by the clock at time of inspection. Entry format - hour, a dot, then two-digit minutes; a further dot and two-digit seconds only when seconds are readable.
5.06.55
